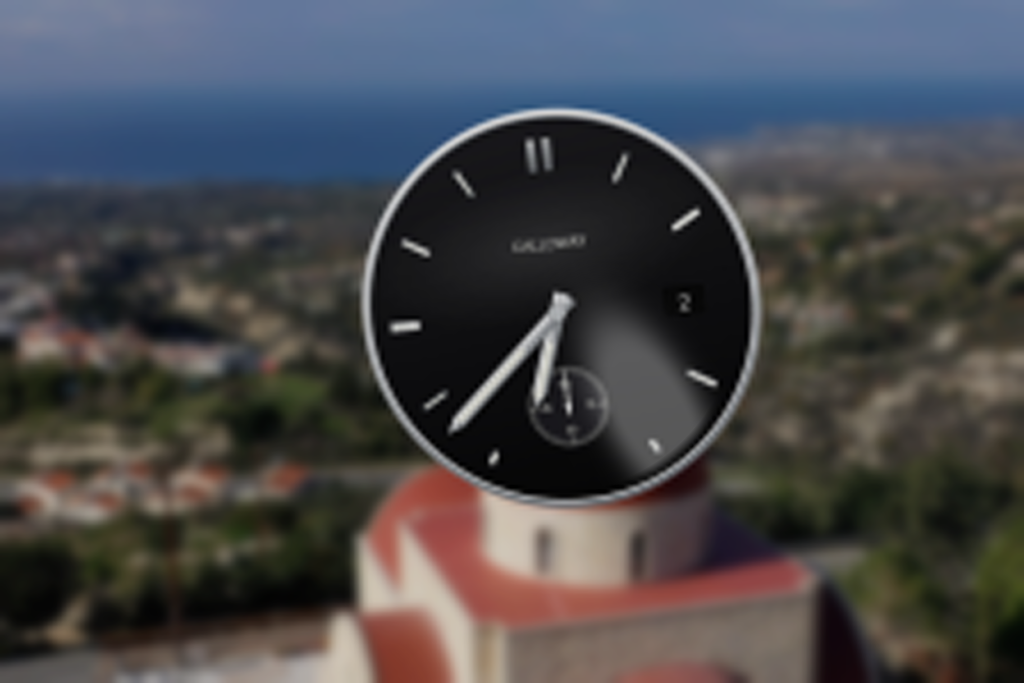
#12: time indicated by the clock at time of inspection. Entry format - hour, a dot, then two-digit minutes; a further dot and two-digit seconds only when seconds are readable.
6.38
